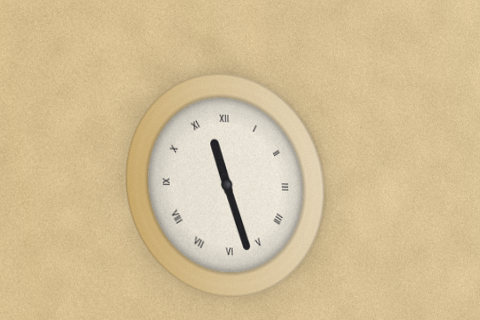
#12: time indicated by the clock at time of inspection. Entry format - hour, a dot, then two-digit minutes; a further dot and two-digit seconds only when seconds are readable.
11.27
